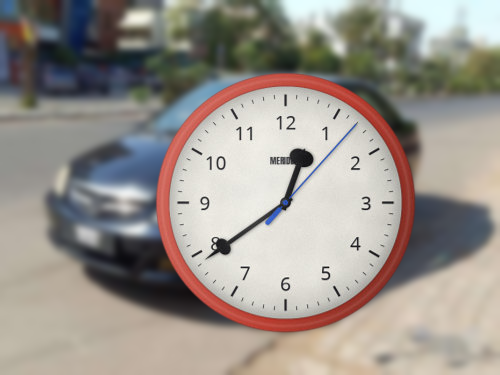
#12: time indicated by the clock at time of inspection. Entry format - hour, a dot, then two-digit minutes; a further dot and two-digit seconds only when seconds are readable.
12.39.07
